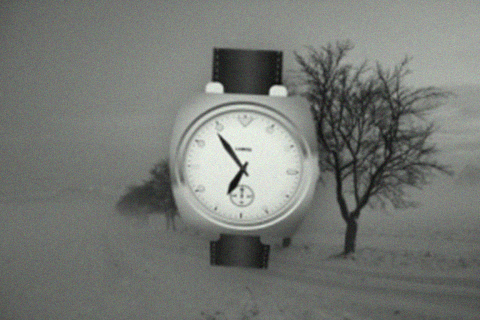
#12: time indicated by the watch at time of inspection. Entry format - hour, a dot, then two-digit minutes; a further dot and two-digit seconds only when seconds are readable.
6.54
